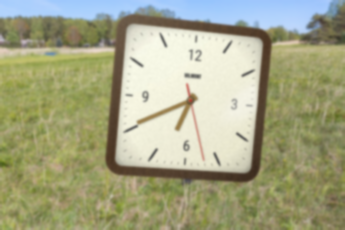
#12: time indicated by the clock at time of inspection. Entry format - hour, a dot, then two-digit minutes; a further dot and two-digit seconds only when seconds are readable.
6.40.27
